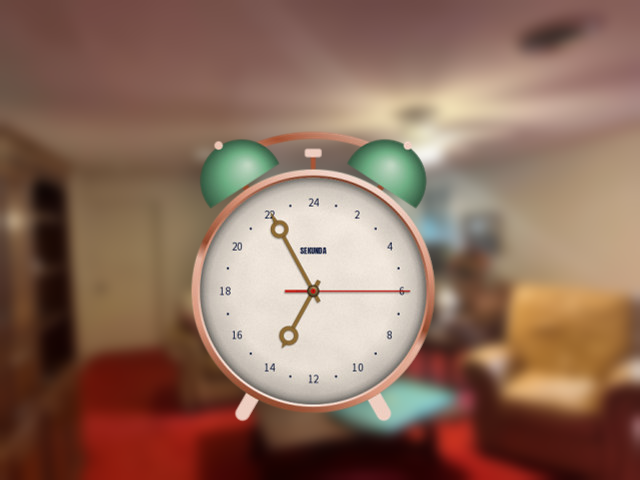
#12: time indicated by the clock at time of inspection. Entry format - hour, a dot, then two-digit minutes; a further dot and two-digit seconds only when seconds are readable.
13.55.15
